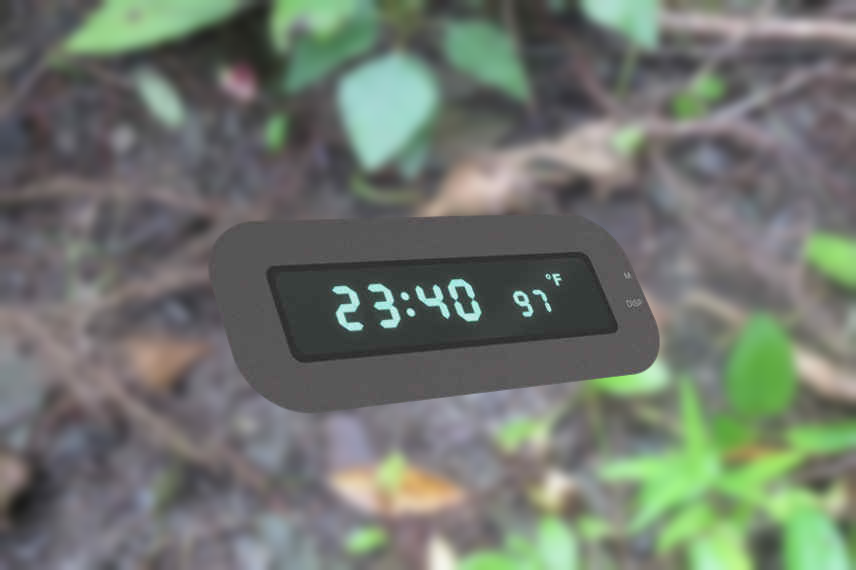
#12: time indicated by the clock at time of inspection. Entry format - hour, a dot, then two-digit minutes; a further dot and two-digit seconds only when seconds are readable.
23.40
